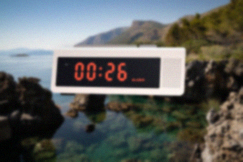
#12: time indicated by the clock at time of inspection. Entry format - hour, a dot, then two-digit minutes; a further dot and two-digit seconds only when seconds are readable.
0.26
